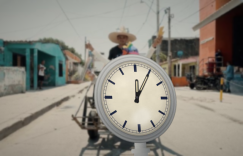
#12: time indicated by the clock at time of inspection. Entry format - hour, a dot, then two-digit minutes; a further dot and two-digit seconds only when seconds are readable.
12.05
